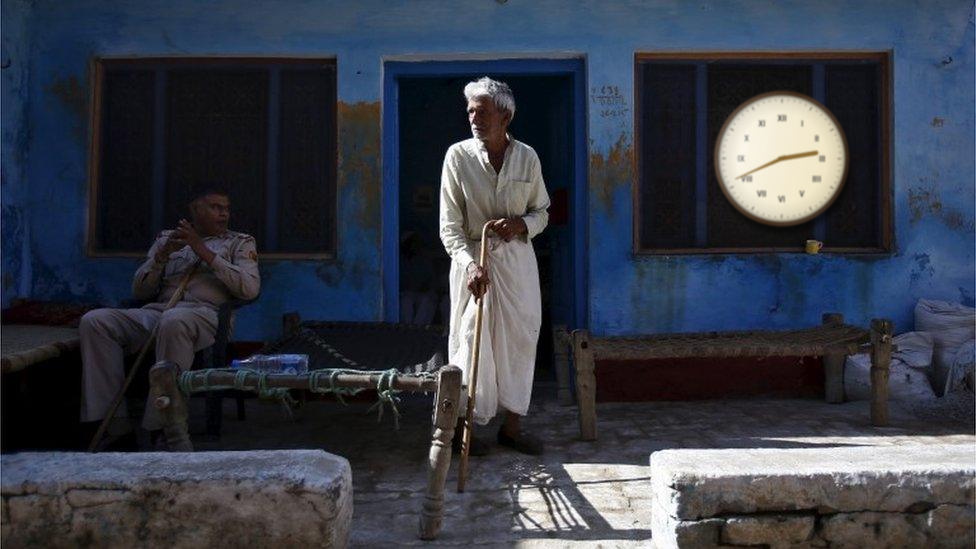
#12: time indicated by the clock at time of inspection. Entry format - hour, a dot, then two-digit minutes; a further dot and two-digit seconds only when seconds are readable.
2.41
